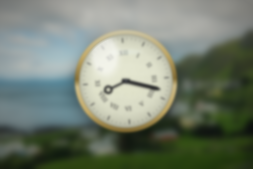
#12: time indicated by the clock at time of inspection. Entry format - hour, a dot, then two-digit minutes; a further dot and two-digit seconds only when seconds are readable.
8.18
